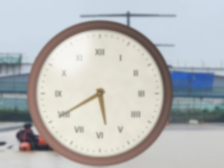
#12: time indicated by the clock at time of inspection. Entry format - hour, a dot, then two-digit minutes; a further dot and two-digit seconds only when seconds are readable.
5.40
